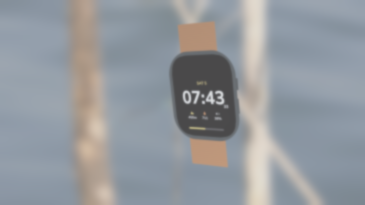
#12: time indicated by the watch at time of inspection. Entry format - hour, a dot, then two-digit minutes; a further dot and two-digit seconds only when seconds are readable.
7.43
